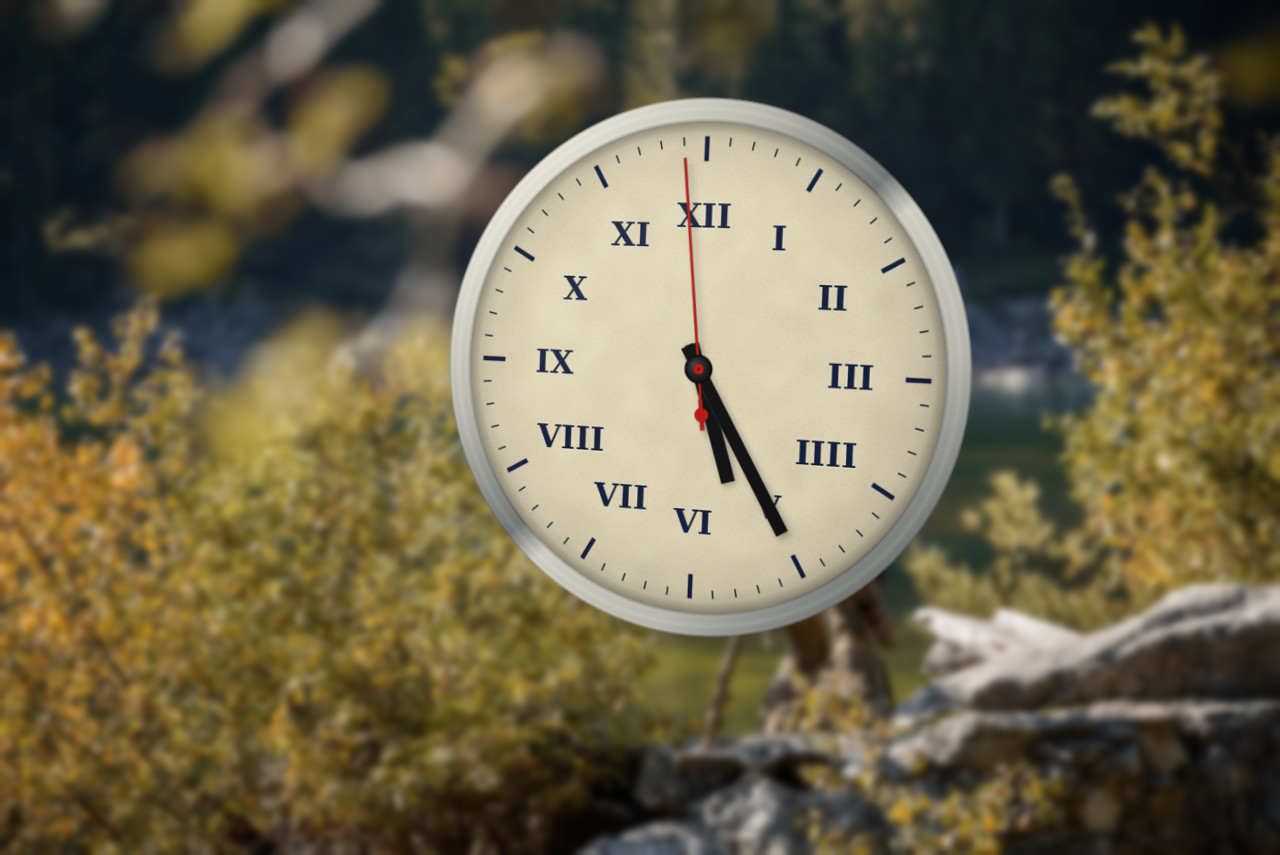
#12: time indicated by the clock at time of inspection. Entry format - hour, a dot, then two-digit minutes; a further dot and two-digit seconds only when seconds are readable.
5.24.59
